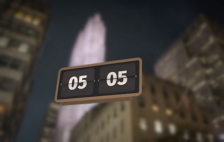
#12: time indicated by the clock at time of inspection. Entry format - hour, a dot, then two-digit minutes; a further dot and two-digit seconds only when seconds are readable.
5.05
